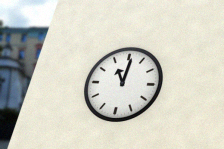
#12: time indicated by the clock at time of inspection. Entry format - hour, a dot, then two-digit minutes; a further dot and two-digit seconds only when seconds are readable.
11.01
